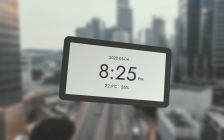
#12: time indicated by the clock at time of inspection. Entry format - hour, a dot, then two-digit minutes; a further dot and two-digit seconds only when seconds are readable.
8.25
